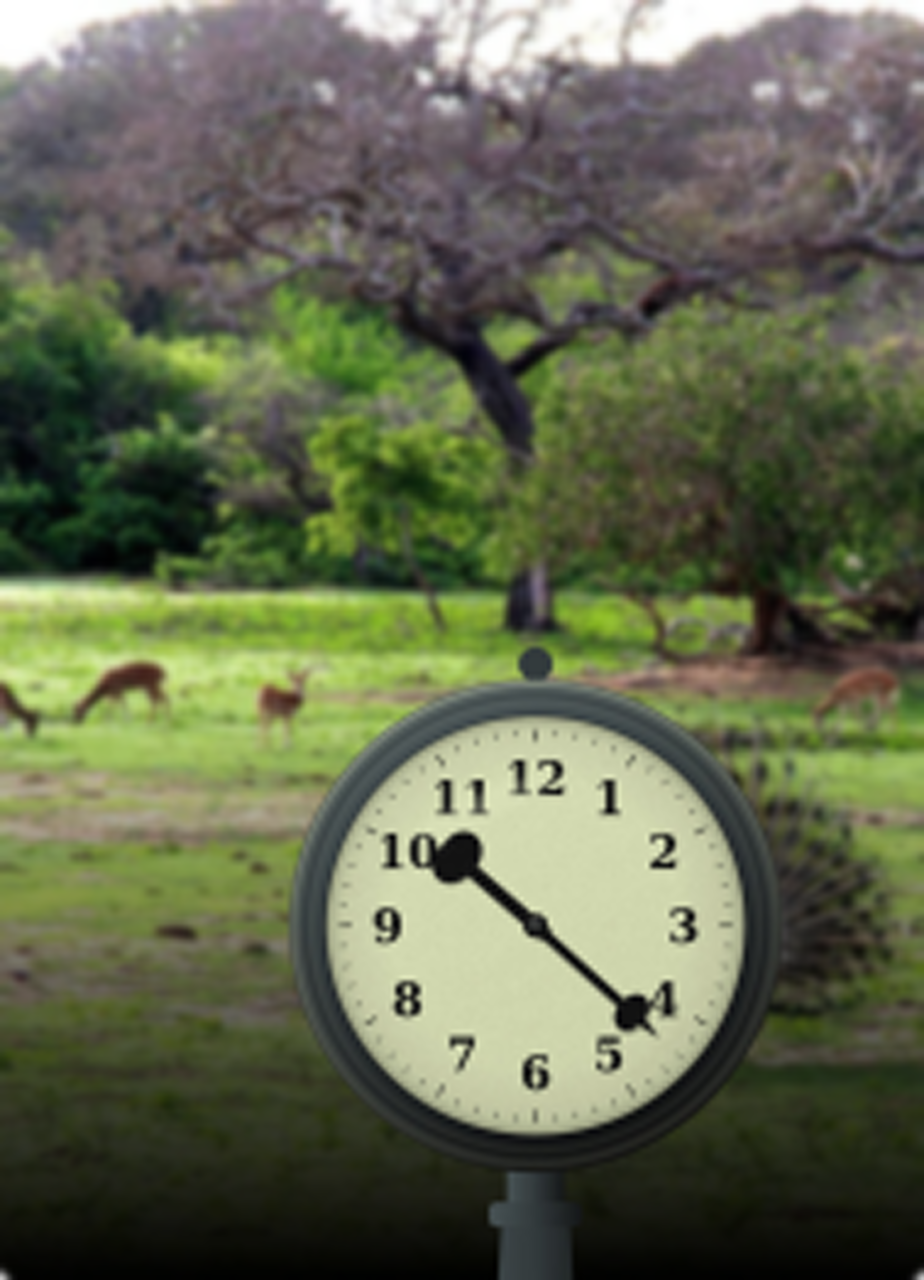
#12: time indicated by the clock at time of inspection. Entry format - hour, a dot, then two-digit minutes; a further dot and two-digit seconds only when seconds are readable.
10.22
